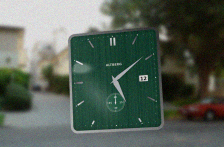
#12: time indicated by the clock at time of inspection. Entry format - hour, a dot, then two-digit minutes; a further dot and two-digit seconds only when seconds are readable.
5.09
